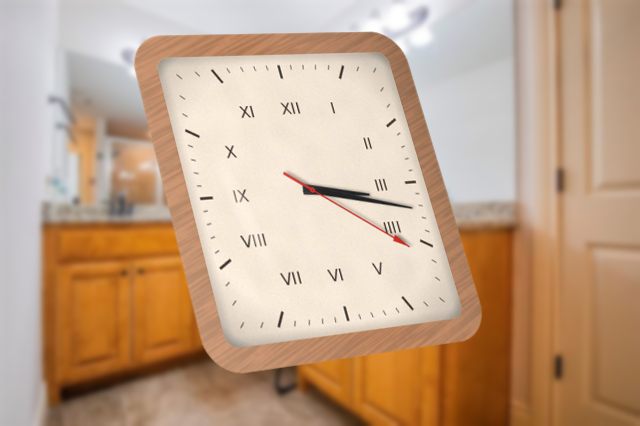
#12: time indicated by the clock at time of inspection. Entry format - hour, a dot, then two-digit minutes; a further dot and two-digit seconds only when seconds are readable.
3.17.21
